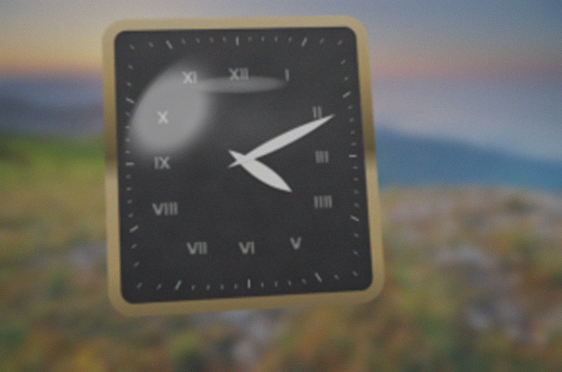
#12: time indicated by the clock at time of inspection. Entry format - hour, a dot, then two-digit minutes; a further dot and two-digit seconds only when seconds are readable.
4.11
